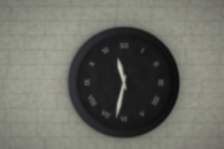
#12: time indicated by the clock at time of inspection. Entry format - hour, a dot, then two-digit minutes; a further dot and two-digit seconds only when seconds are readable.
11.32
